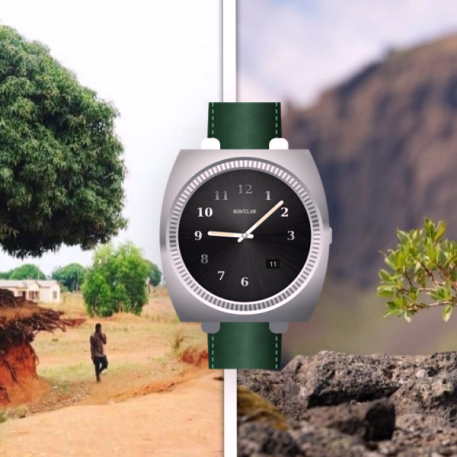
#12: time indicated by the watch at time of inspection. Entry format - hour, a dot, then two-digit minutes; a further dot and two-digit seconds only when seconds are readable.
9.08
